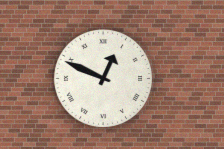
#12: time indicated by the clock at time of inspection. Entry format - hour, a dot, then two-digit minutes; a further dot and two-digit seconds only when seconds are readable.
12.49
